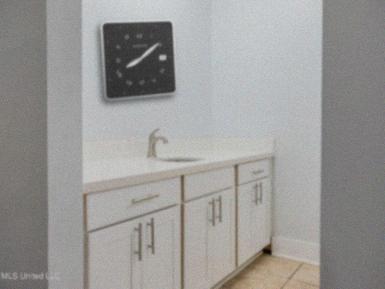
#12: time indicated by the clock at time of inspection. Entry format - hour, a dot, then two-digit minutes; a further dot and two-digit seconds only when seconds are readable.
8.09
